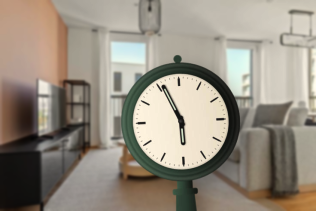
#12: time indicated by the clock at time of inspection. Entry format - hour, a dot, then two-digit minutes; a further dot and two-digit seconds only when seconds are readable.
5.56
